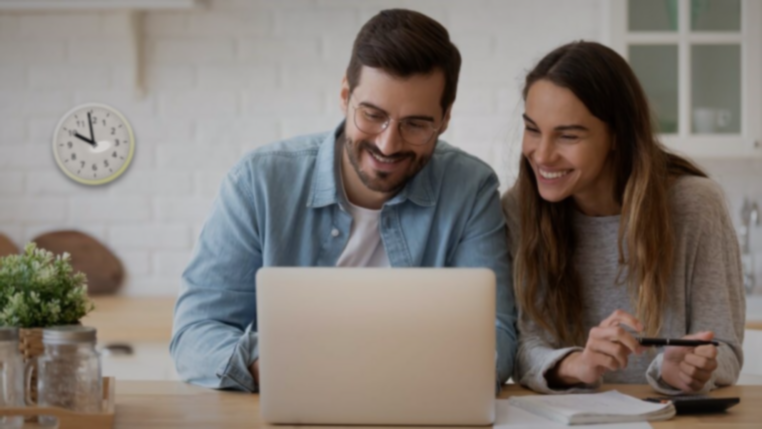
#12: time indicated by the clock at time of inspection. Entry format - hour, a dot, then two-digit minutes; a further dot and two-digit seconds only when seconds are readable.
9.59
